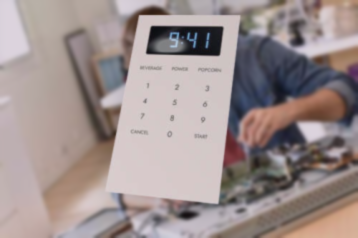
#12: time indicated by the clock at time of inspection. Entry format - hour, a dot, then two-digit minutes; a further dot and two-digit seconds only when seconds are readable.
9.41
